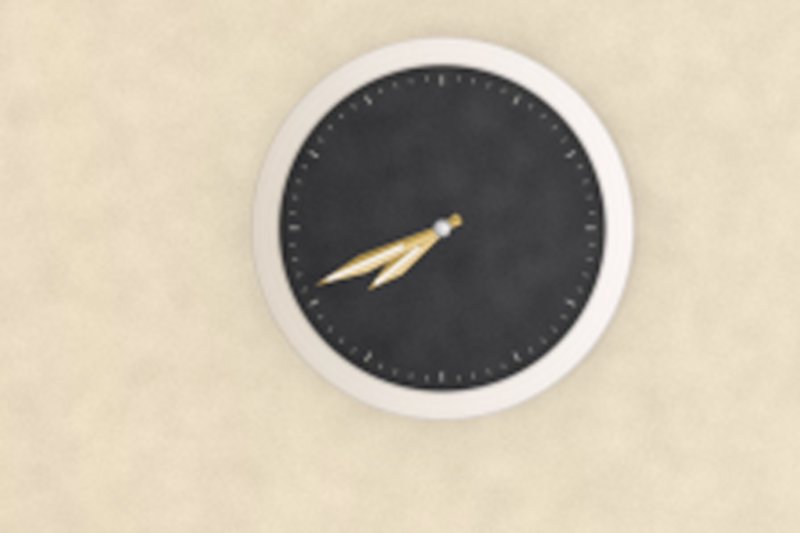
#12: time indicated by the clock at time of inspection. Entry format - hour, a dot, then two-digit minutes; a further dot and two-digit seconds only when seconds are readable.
7.41
